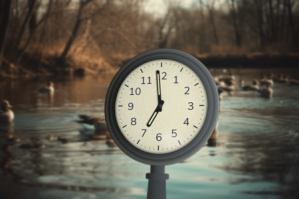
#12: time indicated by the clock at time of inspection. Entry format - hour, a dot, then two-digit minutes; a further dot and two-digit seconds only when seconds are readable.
6.59
